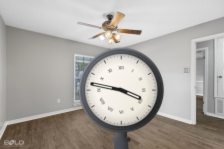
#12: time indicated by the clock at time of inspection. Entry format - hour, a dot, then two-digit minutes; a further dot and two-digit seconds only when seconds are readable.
3.47
